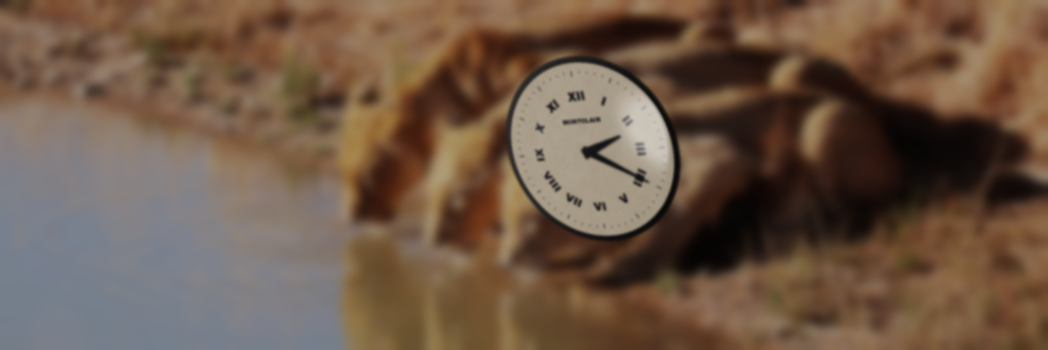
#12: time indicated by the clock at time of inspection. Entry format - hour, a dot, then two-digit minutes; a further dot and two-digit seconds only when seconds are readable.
2.20
